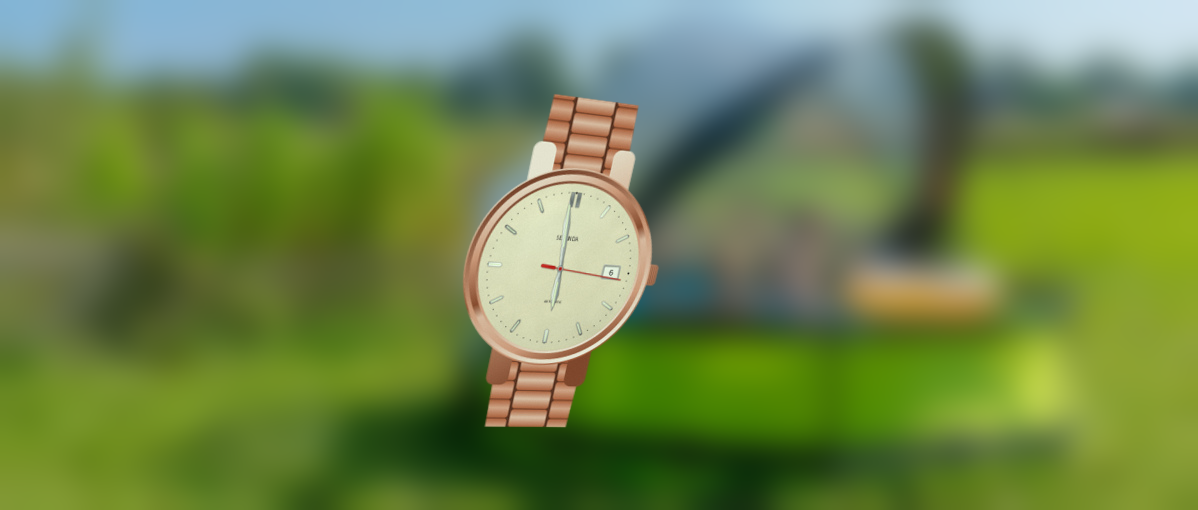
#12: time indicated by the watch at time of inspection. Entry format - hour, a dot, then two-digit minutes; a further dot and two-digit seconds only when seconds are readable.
5.59.16
